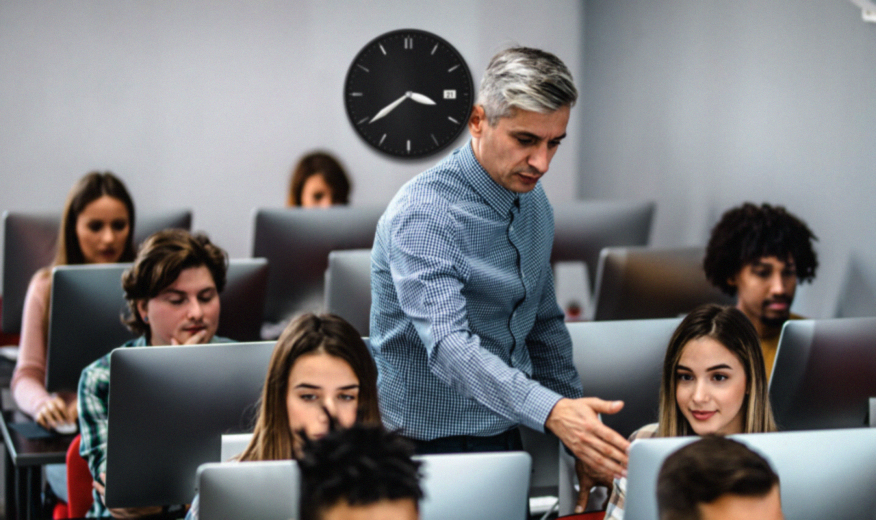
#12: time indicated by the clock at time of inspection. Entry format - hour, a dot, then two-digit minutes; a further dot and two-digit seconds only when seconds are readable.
3.39
